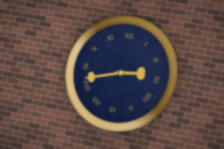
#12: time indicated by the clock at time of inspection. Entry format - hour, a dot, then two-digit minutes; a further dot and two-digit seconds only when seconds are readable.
2.42
